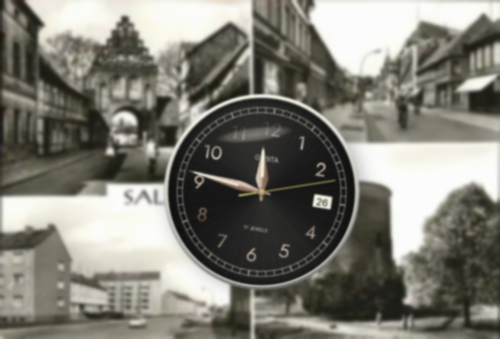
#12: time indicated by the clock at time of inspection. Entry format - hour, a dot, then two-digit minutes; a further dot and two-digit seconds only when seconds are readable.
11.46.12
